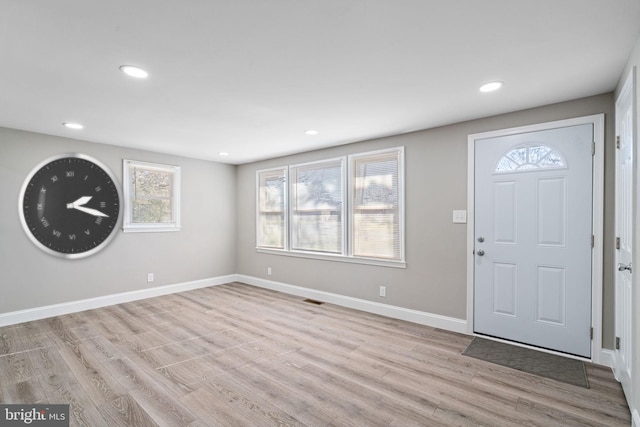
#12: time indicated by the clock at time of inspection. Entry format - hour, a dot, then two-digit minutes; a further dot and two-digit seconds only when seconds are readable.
2.18
